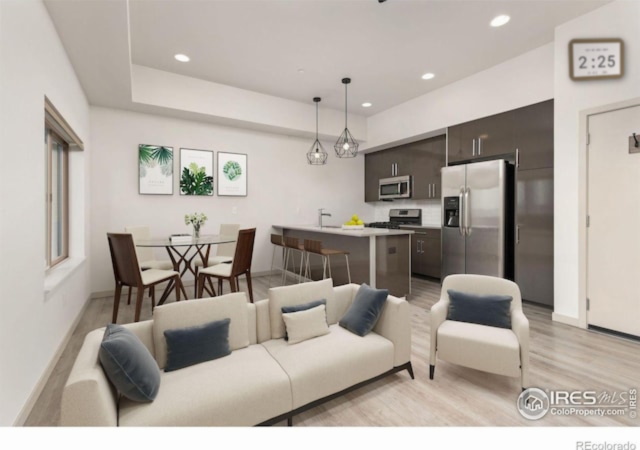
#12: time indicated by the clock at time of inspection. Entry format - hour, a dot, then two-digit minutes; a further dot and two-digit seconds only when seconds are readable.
2.25
